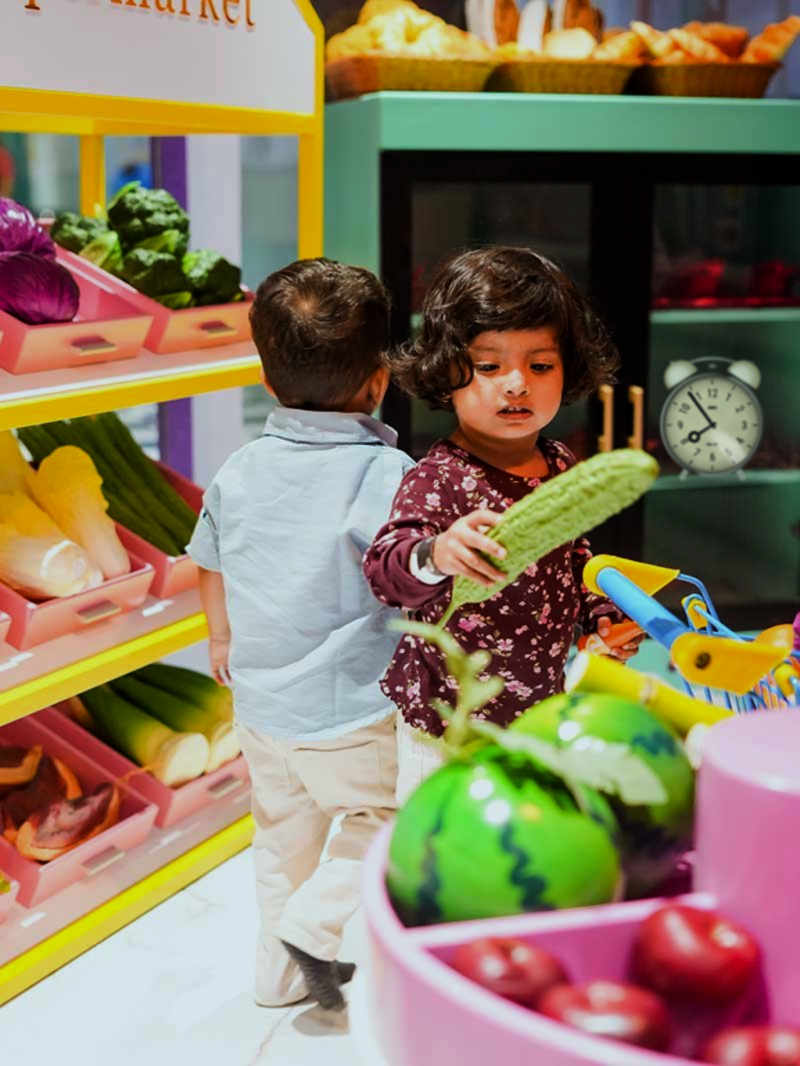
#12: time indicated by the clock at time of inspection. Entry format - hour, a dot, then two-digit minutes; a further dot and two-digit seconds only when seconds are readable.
7.54
